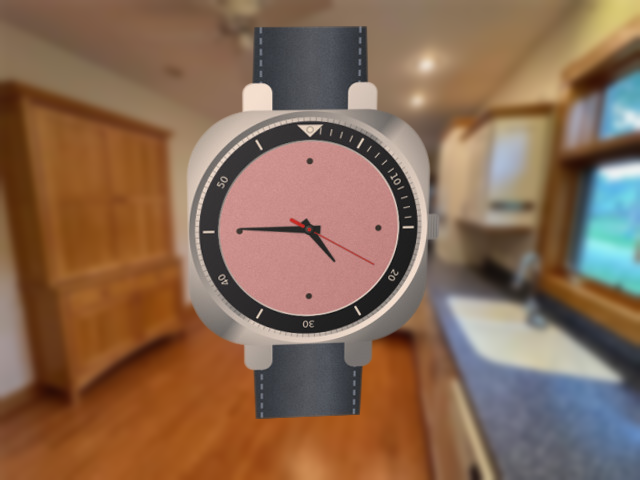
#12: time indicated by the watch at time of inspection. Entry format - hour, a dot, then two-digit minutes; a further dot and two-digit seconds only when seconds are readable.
4.45.20
